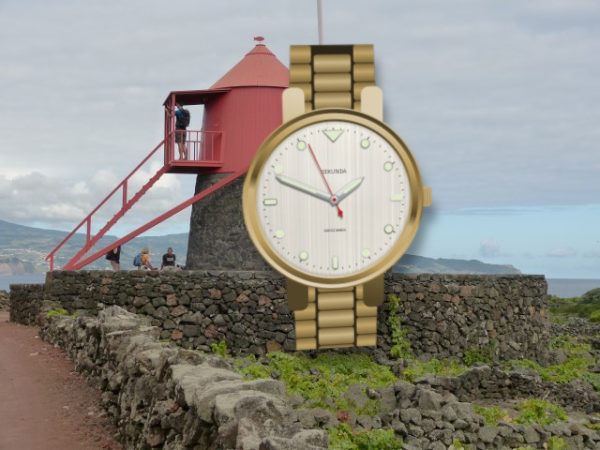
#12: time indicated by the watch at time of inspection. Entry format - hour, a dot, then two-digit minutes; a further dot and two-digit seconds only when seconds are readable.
1.48.56
